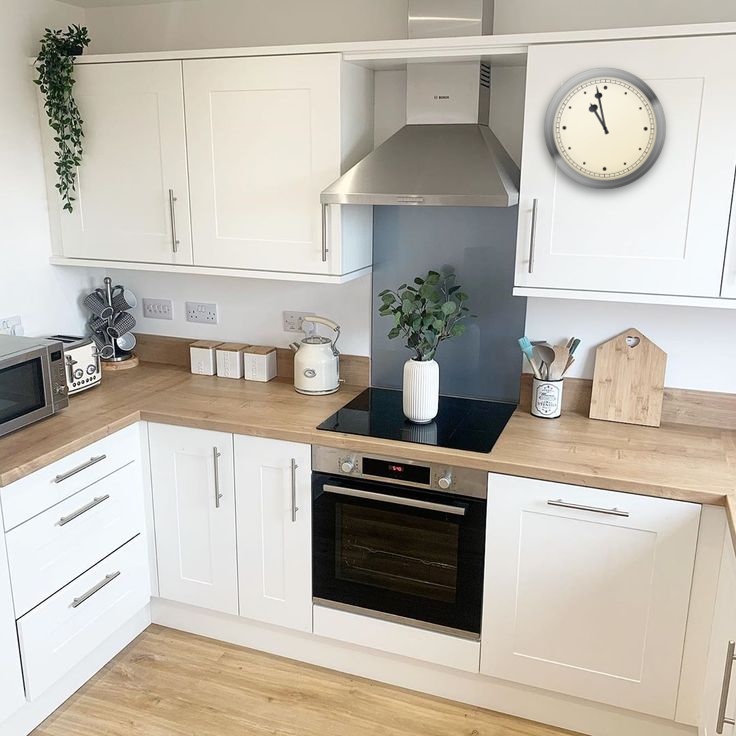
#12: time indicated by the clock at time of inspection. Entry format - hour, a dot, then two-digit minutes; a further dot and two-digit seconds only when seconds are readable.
10.58
